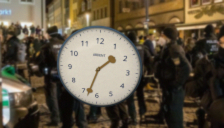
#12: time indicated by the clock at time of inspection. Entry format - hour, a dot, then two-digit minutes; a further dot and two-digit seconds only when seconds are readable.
1.33
